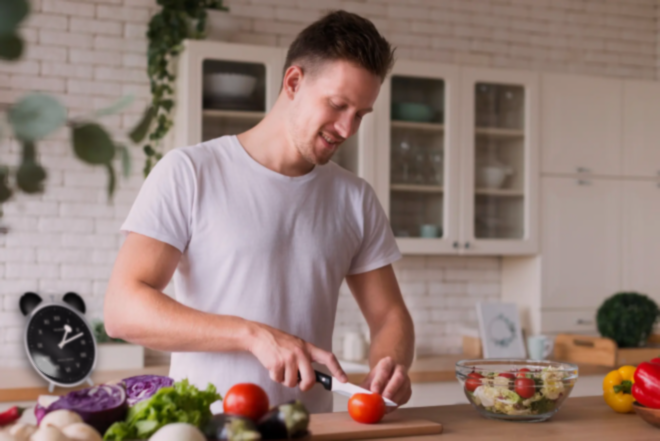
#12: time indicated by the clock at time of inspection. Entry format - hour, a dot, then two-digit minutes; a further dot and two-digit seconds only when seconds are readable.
1.12
